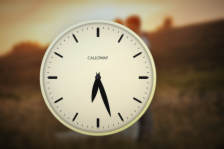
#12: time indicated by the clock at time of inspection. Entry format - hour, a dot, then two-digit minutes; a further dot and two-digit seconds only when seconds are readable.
6.27
